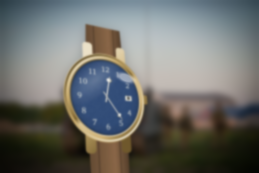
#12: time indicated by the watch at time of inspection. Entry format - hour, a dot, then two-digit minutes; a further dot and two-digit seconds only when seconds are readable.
12.24
